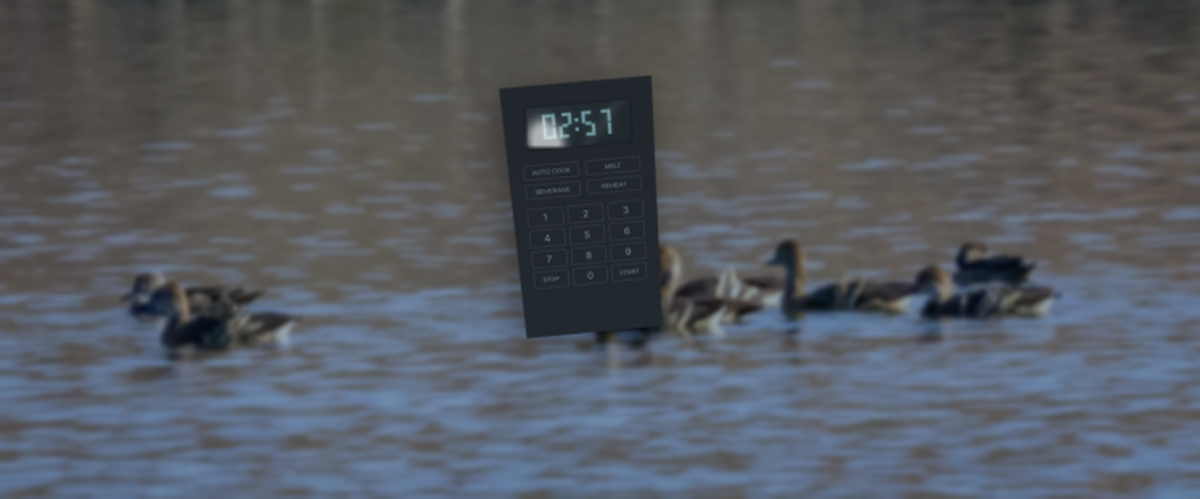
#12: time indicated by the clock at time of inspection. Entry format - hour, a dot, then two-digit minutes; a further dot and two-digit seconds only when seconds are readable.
2.57
